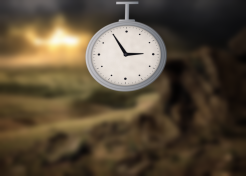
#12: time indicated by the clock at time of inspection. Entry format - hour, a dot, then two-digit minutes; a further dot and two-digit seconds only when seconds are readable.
2.55
